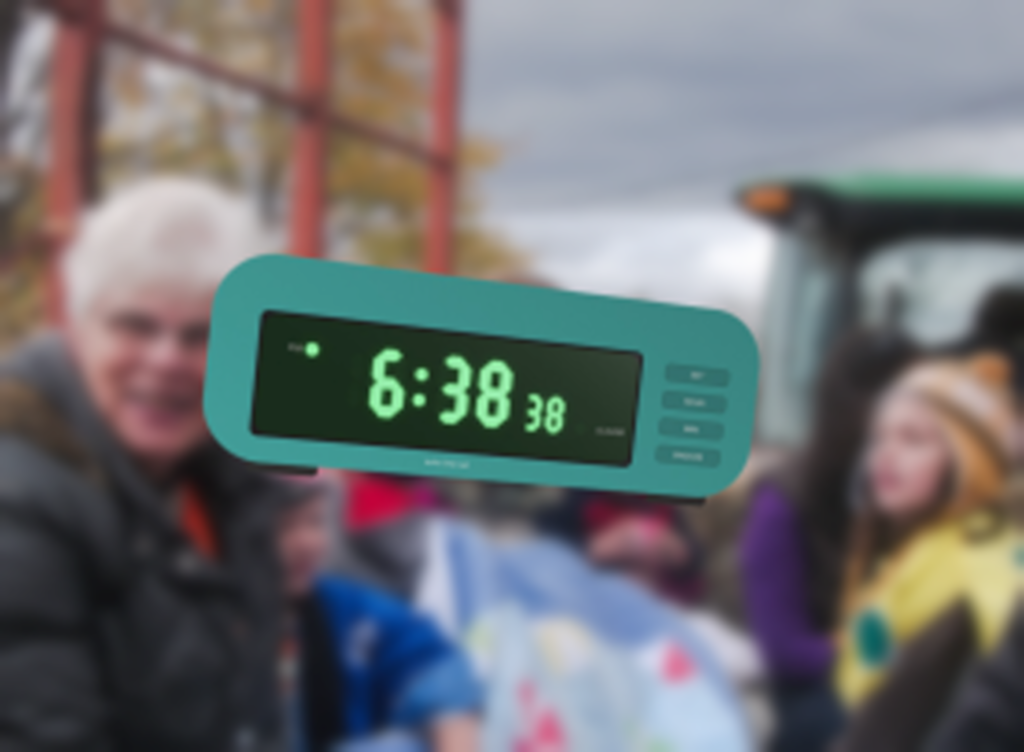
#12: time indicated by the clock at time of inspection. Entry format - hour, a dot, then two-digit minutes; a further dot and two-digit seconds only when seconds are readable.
6.38.38
